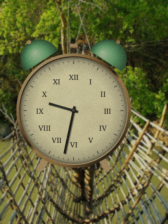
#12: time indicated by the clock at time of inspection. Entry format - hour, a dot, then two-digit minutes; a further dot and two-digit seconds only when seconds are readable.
9.32
